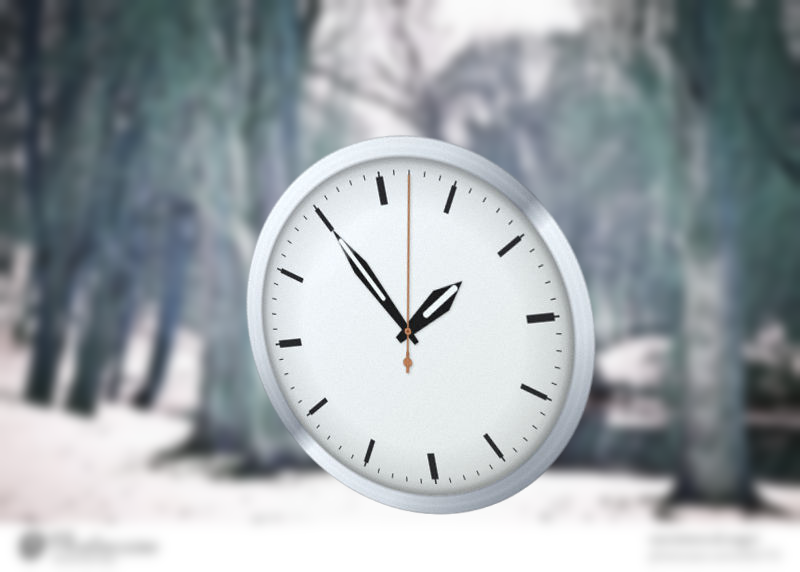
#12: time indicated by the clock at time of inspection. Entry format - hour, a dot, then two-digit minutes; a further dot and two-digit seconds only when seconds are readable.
1.55.02
